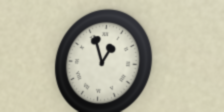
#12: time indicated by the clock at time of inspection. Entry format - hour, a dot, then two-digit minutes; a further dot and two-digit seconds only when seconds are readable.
12.56
